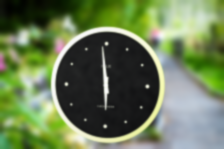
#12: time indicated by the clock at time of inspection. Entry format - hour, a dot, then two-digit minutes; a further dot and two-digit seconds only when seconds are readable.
5.59
